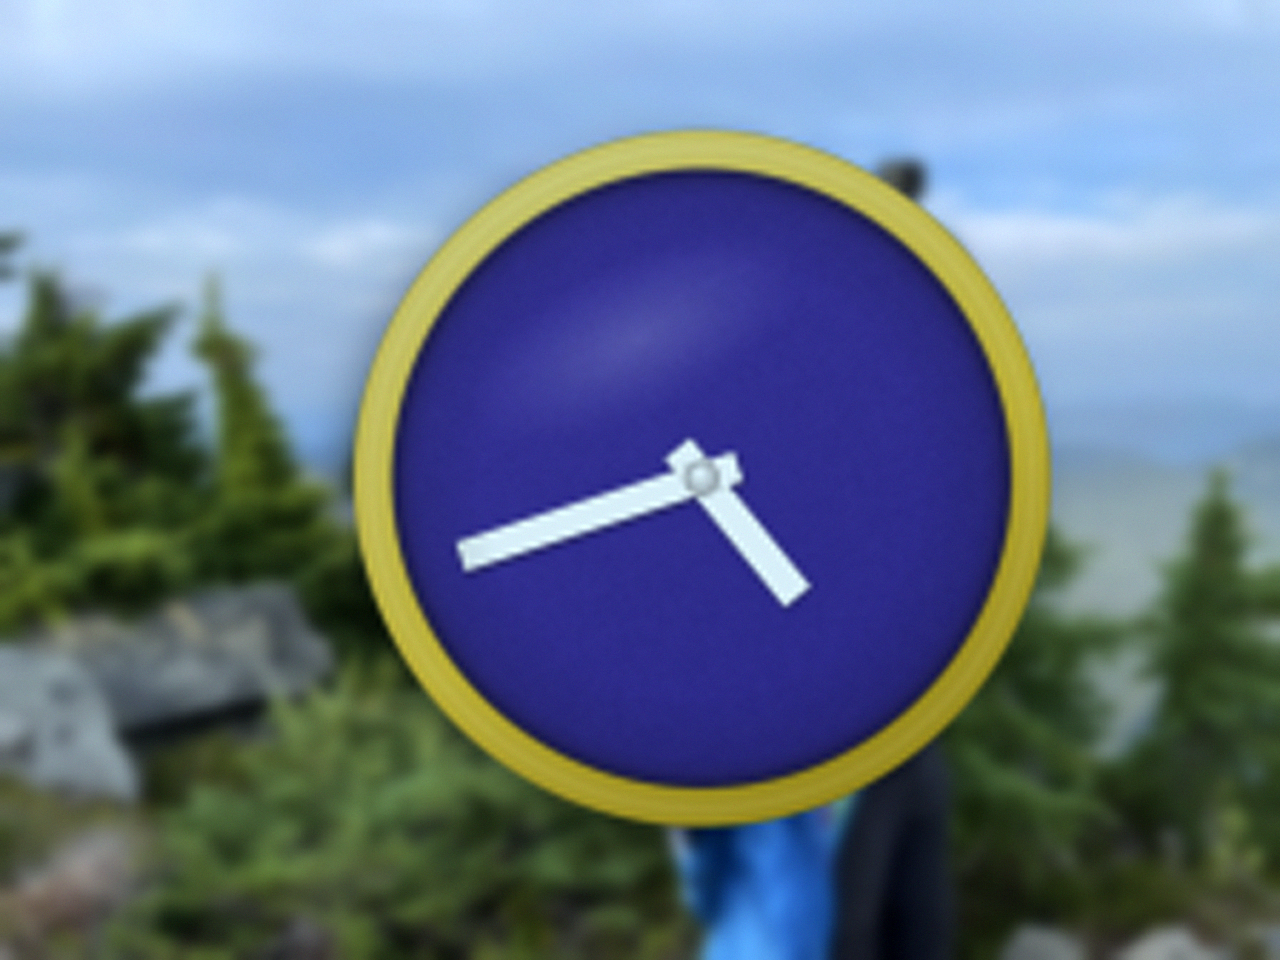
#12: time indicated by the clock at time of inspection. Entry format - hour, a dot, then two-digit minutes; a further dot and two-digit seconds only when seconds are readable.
4.42
